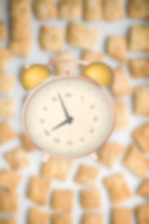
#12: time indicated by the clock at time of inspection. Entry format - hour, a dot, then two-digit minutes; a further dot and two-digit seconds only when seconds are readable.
7.57
